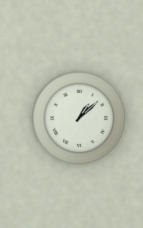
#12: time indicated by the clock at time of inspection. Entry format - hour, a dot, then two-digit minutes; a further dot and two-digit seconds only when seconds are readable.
1.08
